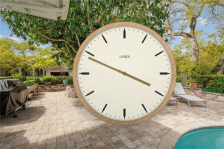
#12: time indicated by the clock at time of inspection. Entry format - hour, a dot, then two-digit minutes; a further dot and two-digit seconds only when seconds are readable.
3.49
